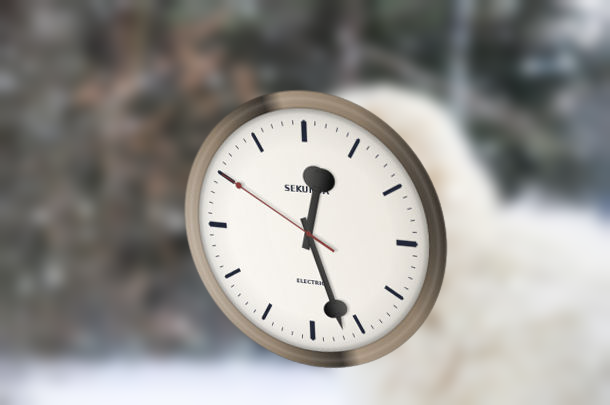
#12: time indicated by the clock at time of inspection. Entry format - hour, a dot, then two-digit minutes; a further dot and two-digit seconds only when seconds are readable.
12.26.50
